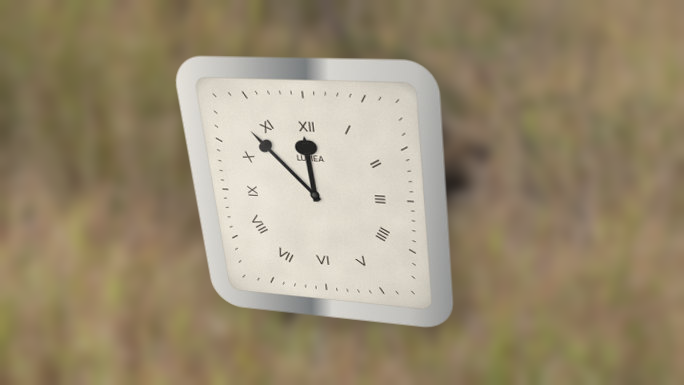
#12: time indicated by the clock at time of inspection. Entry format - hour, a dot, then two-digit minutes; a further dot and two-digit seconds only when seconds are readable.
11.53
